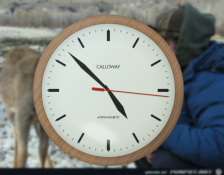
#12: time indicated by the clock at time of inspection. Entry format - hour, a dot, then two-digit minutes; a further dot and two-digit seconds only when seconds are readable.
4.52.16
